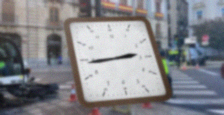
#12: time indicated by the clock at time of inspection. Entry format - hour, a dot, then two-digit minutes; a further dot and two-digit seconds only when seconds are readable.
2.44
